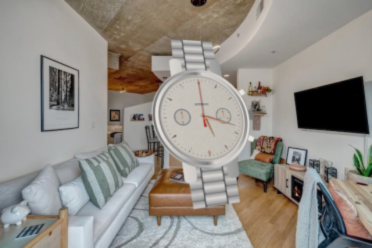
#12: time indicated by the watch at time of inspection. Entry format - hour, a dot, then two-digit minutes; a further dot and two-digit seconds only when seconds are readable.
5.18
